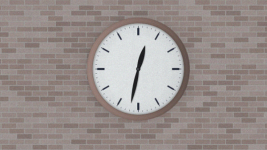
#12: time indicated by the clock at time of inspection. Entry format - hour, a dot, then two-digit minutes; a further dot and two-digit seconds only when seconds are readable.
12.32
